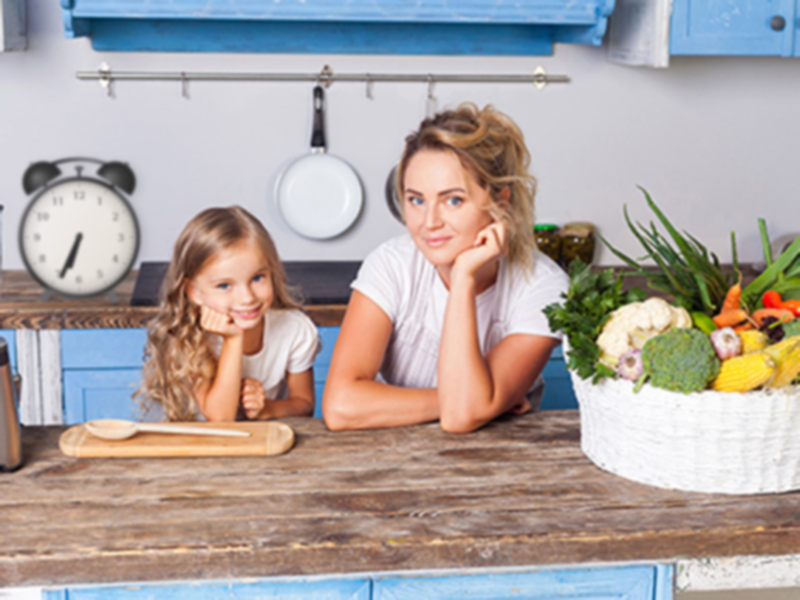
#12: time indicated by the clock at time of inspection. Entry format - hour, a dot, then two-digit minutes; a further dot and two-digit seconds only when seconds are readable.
6.34
